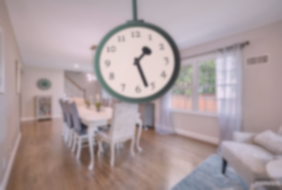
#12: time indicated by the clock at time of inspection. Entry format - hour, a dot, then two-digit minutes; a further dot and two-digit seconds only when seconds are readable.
1.27
